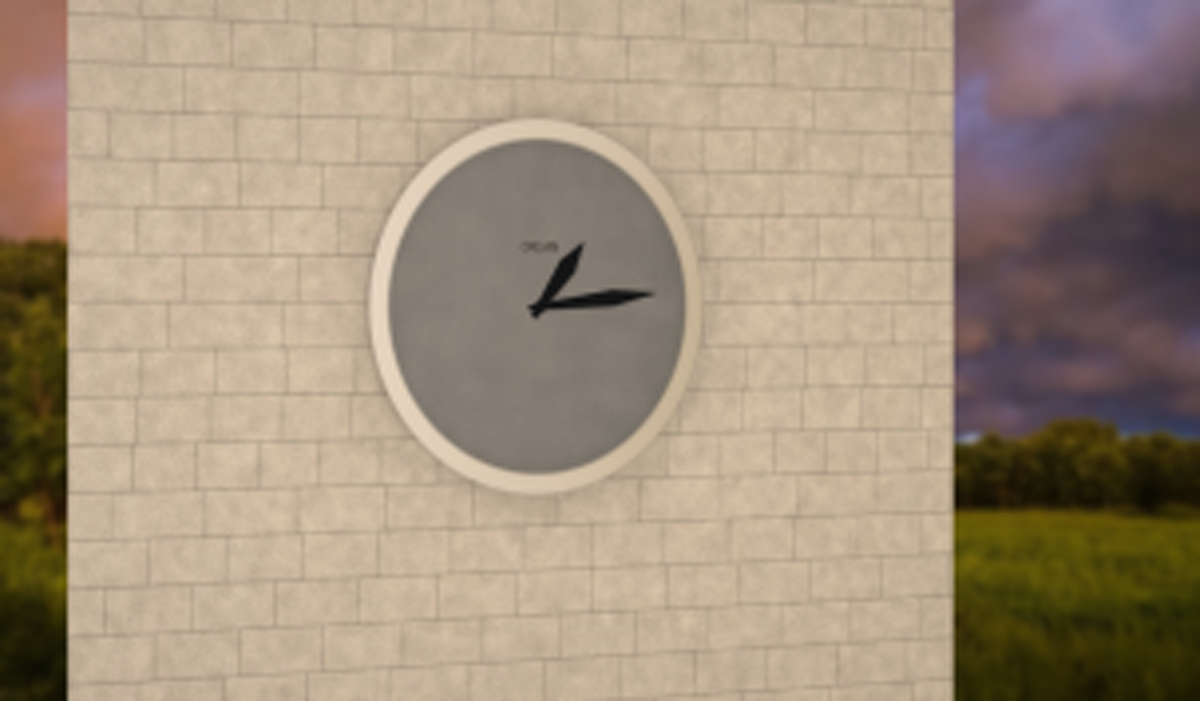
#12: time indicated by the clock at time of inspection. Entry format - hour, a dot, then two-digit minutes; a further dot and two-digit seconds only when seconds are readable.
1.14
